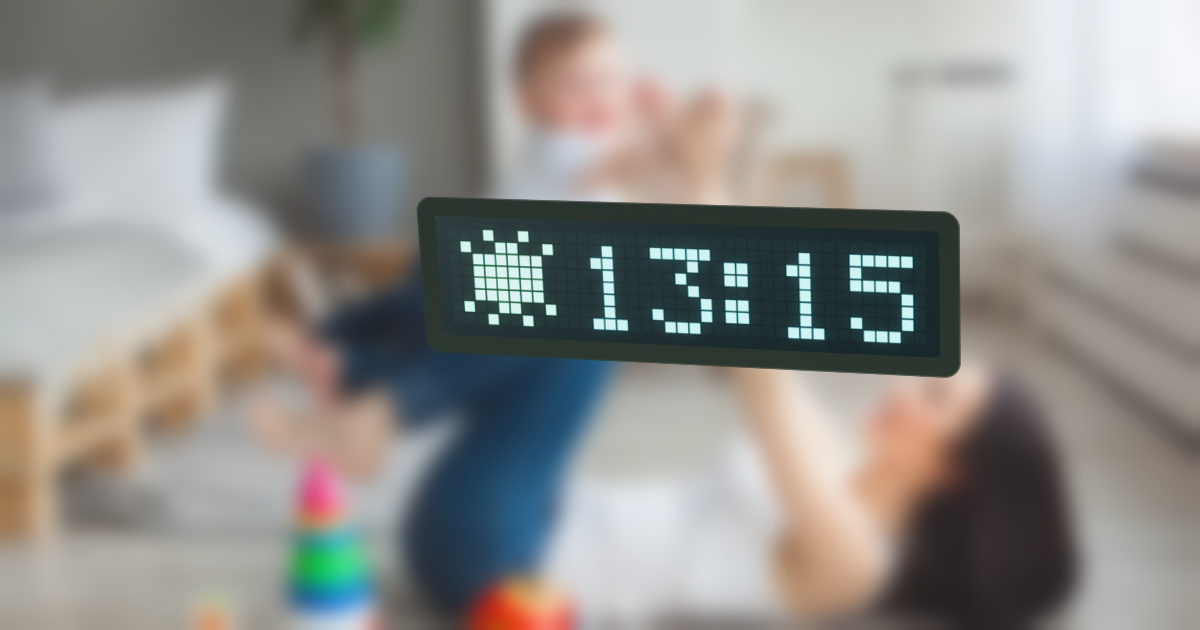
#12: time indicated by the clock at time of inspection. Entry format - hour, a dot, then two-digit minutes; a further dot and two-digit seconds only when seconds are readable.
13.15
